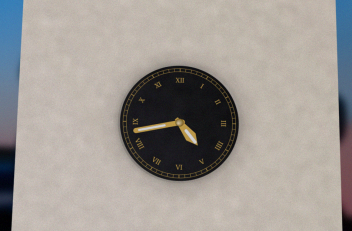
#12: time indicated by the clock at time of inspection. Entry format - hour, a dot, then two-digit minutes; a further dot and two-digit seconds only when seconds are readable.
4.43
